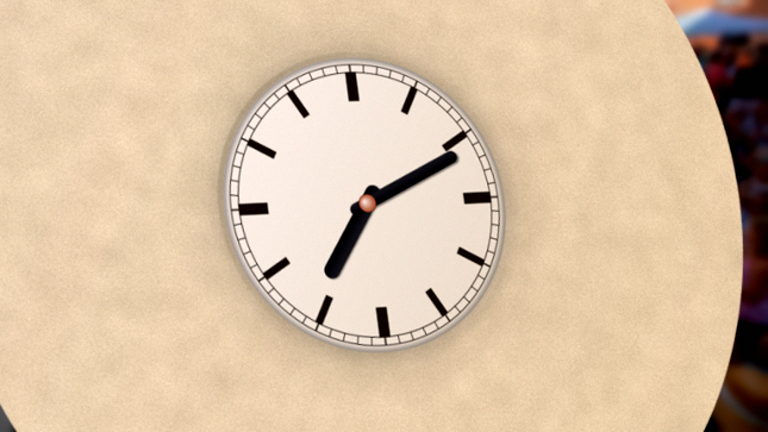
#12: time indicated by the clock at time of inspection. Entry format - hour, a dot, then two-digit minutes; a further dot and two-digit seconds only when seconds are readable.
7.11
